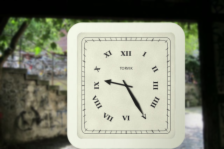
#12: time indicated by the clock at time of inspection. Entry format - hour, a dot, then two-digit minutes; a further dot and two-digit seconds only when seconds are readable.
9.25
